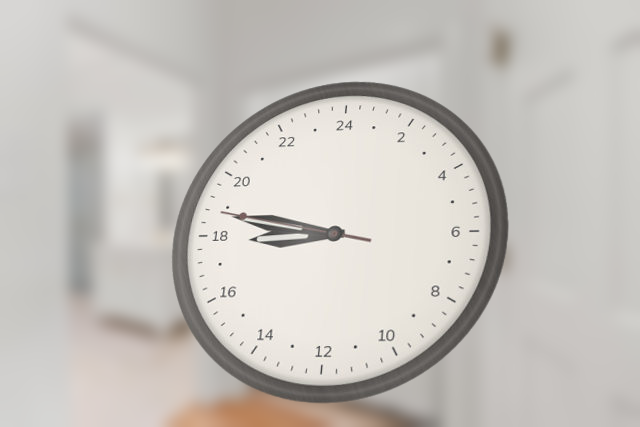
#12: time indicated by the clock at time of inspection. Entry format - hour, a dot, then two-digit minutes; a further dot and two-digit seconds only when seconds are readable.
17.46.47
